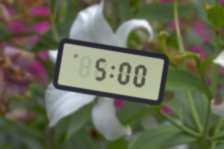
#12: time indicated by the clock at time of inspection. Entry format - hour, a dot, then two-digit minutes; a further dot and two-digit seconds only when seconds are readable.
5.00
